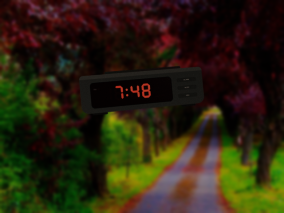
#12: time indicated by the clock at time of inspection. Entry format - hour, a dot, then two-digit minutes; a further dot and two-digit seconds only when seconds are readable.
7.48
